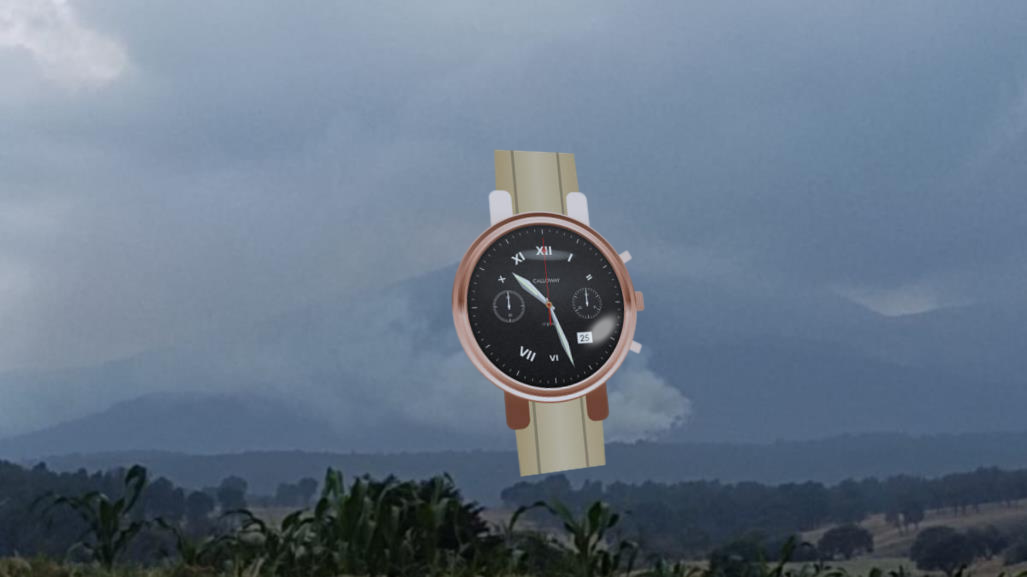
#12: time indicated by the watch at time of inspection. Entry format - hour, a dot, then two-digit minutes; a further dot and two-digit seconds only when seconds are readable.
10.27
